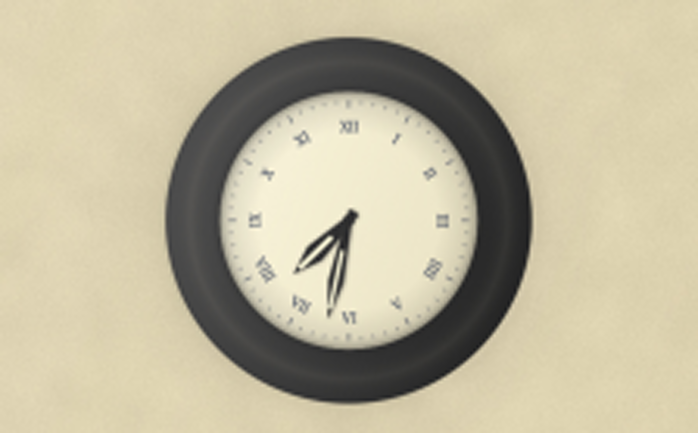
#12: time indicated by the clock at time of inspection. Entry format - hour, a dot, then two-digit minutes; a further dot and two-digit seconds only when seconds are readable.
7.32
